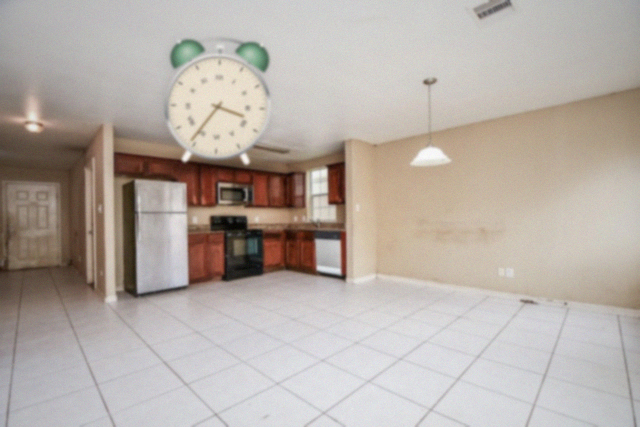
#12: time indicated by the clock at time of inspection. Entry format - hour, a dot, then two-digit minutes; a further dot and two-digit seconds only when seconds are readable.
3.36
